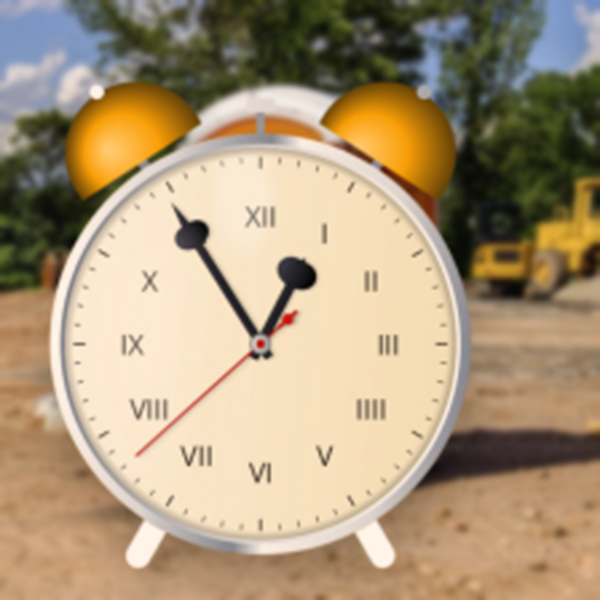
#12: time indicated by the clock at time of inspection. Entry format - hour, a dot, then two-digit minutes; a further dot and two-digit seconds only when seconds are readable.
12.54.38
